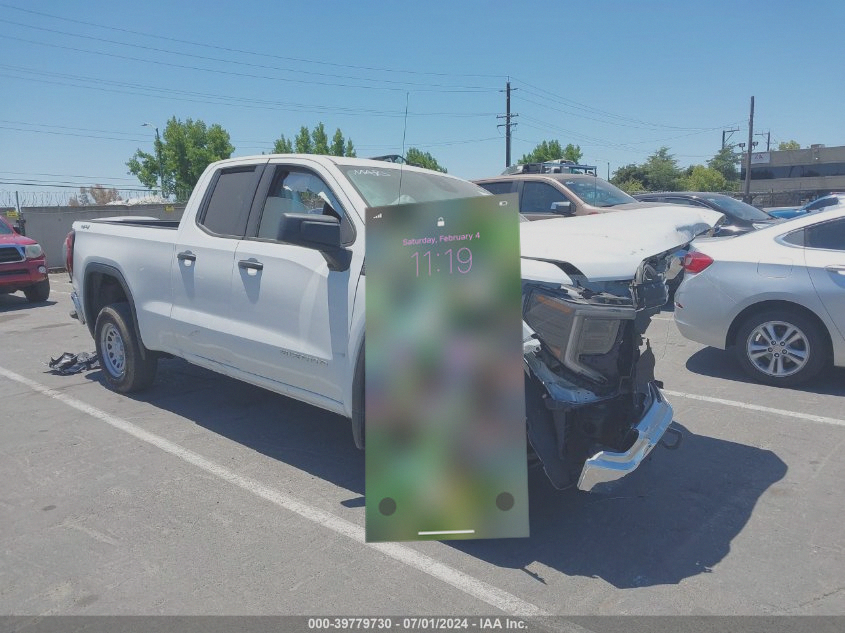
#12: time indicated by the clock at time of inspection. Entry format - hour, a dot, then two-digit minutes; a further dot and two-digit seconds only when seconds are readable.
11.19
